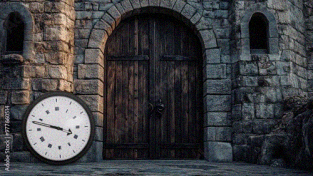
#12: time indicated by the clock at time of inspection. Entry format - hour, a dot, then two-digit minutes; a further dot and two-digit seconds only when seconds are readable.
3.48
